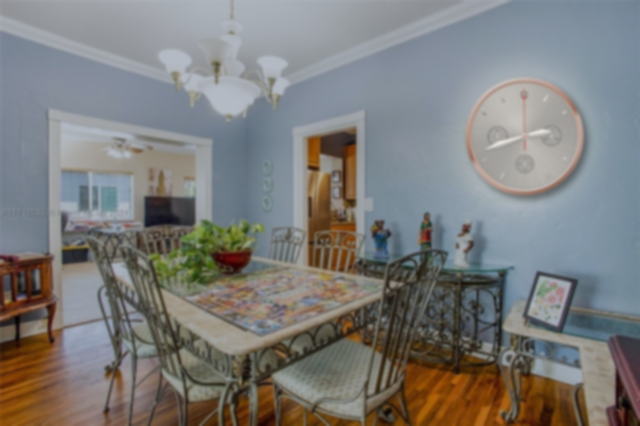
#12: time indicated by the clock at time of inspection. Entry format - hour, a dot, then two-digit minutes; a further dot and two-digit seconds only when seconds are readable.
2.42
